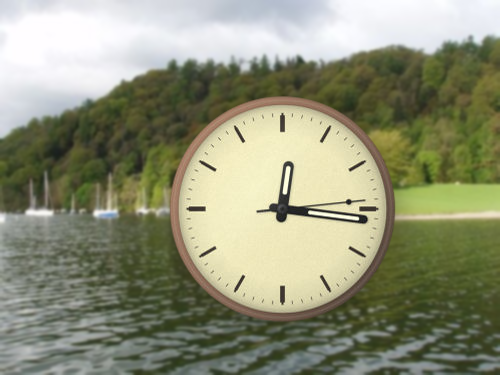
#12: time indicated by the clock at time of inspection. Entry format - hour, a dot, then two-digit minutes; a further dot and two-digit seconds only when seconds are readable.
12.16.14
